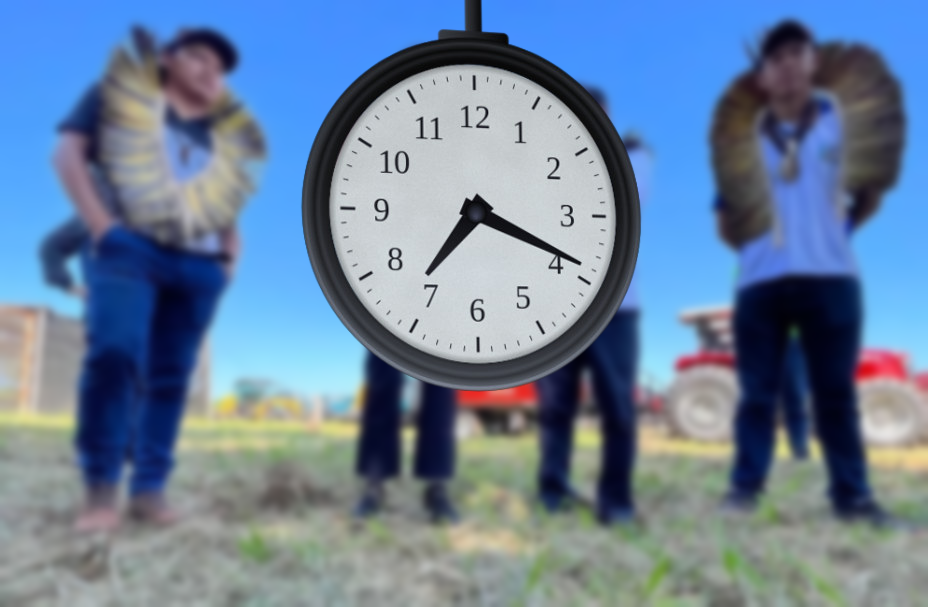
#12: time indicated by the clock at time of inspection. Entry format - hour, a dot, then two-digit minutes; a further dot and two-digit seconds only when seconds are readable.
7.19
